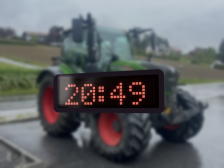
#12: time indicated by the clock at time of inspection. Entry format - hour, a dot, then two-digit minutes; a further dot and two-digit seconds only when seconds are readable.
20.49
